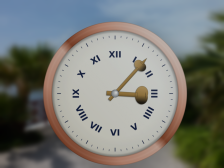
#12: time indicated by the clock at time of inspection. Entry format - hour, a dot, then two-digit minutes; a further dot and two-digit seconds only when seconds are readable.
3.07
